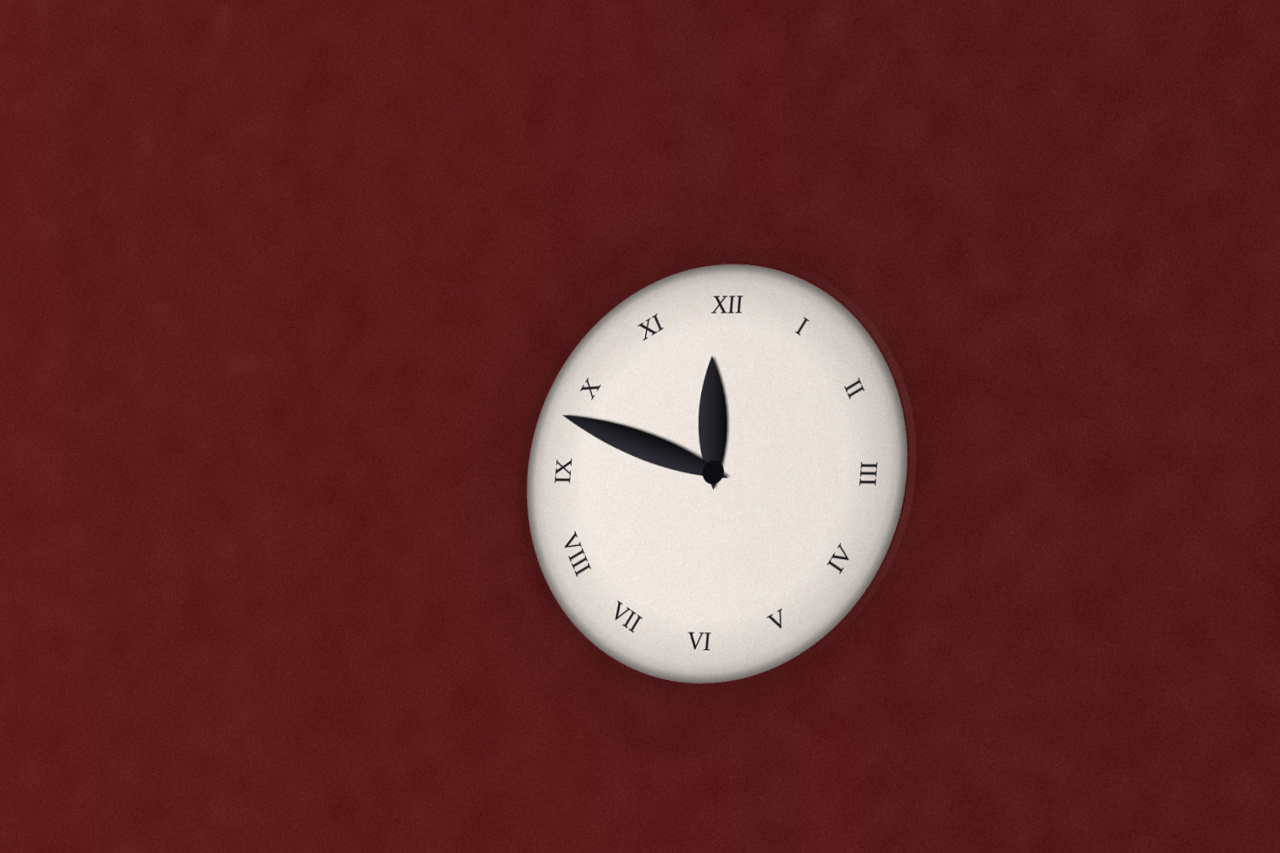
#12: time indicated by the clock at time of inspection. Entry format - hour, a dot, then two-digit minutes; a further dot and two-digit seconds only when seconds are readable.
11.48
